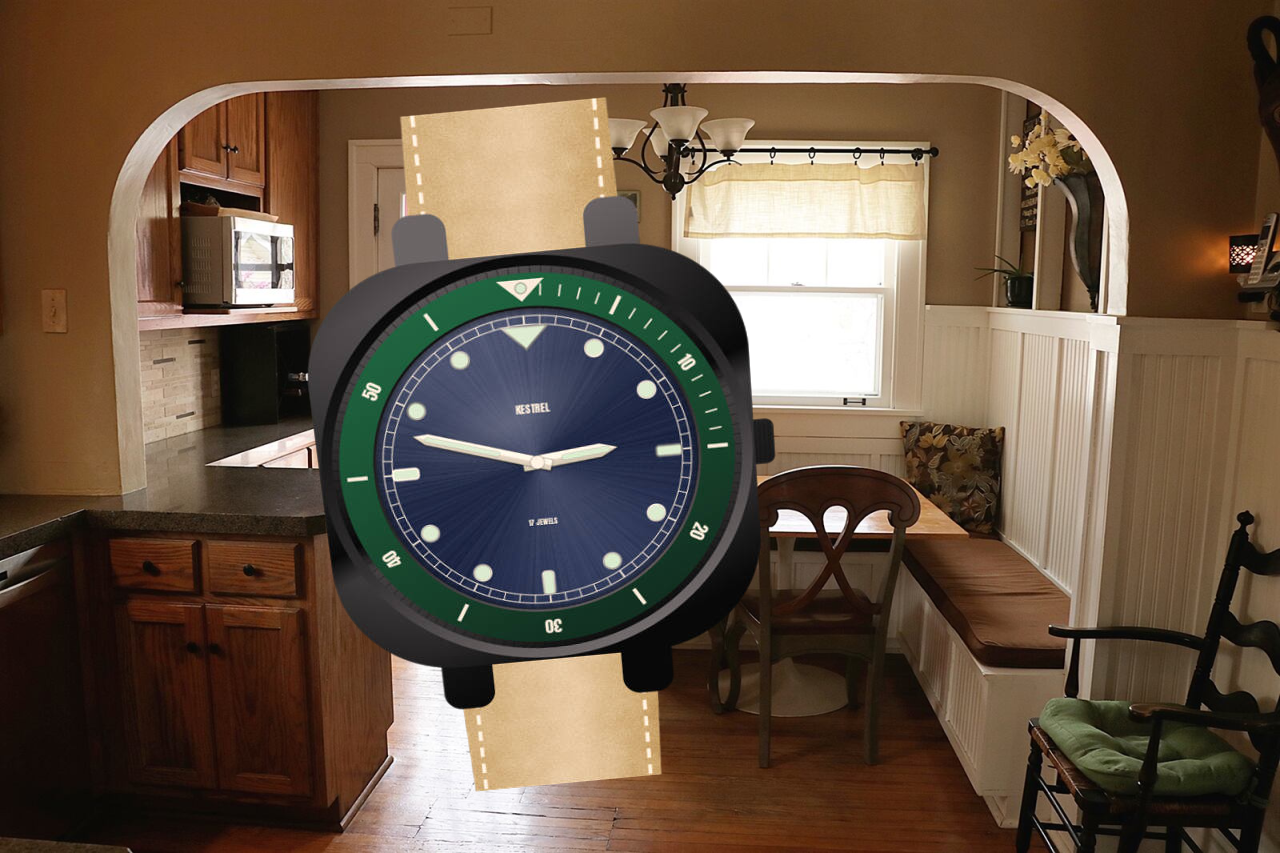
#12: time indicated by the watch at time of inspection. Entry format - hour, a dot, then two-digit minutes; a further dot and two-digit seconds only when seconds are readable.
2.48
